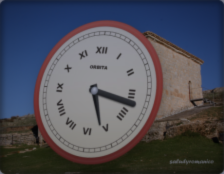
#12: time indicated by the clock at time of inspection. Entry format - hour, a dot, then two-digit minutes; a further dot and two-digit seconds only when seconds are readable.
5.17
